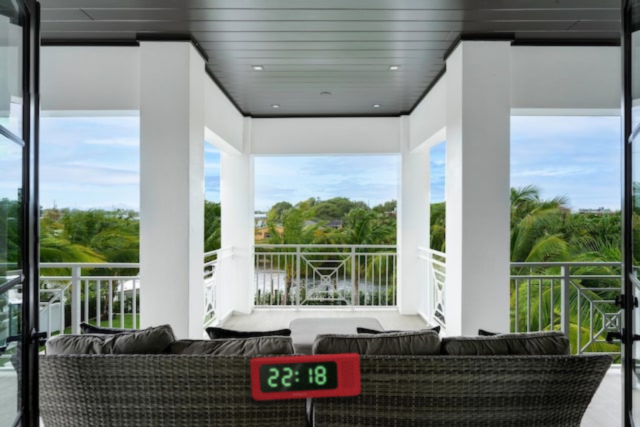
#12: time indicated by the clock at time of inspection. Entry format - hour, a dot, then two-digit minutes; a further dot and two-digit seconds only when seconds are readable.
22.18
